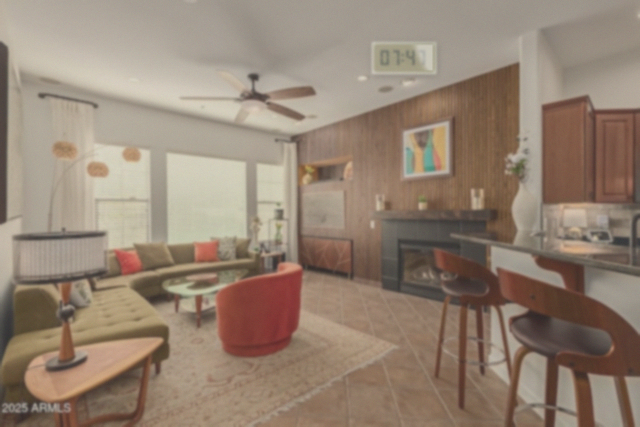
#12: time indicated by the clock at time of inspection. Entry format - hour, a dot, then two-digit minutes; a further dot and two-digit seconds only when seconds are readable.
7.47
